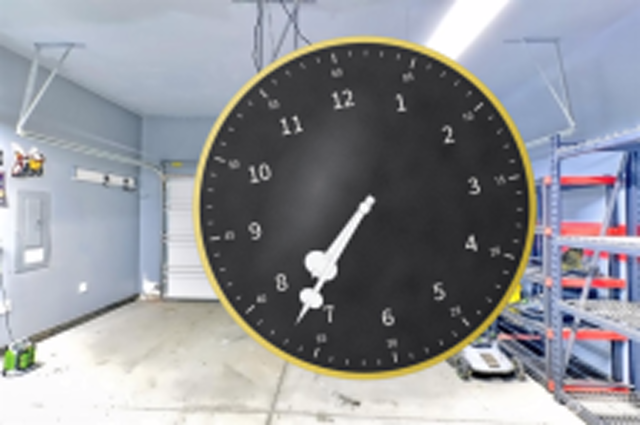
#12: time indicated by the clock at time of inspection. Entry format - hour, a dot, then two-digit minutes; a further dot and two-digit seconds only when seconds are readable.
7.37
